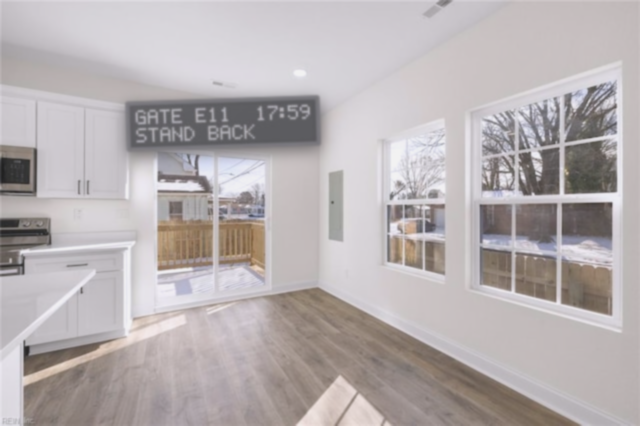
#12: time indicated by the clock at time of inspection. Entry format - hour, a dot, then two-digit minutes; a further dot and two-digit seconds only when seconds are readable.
17.59
